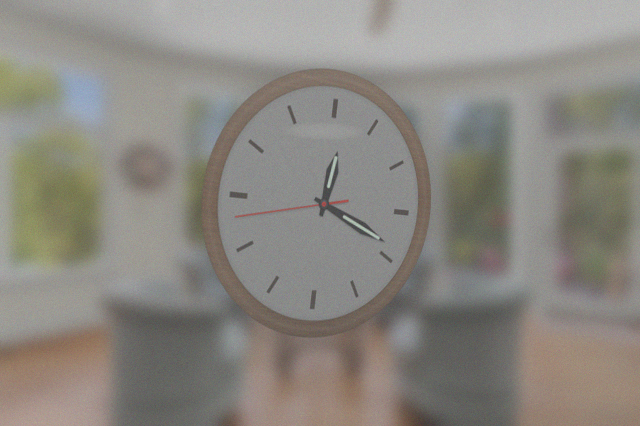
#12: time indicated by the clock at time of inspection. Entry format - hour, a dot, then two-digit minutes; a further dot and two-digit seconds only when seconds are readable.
12.18.43
